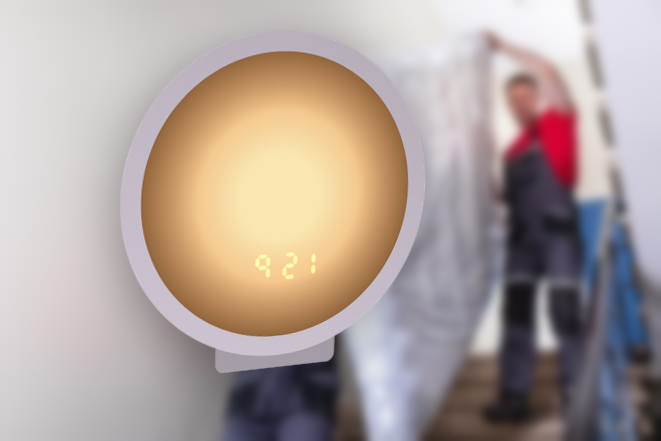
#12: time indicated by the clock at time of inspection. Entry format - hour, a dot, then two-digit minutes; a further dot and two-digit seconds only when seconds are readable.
9.21
